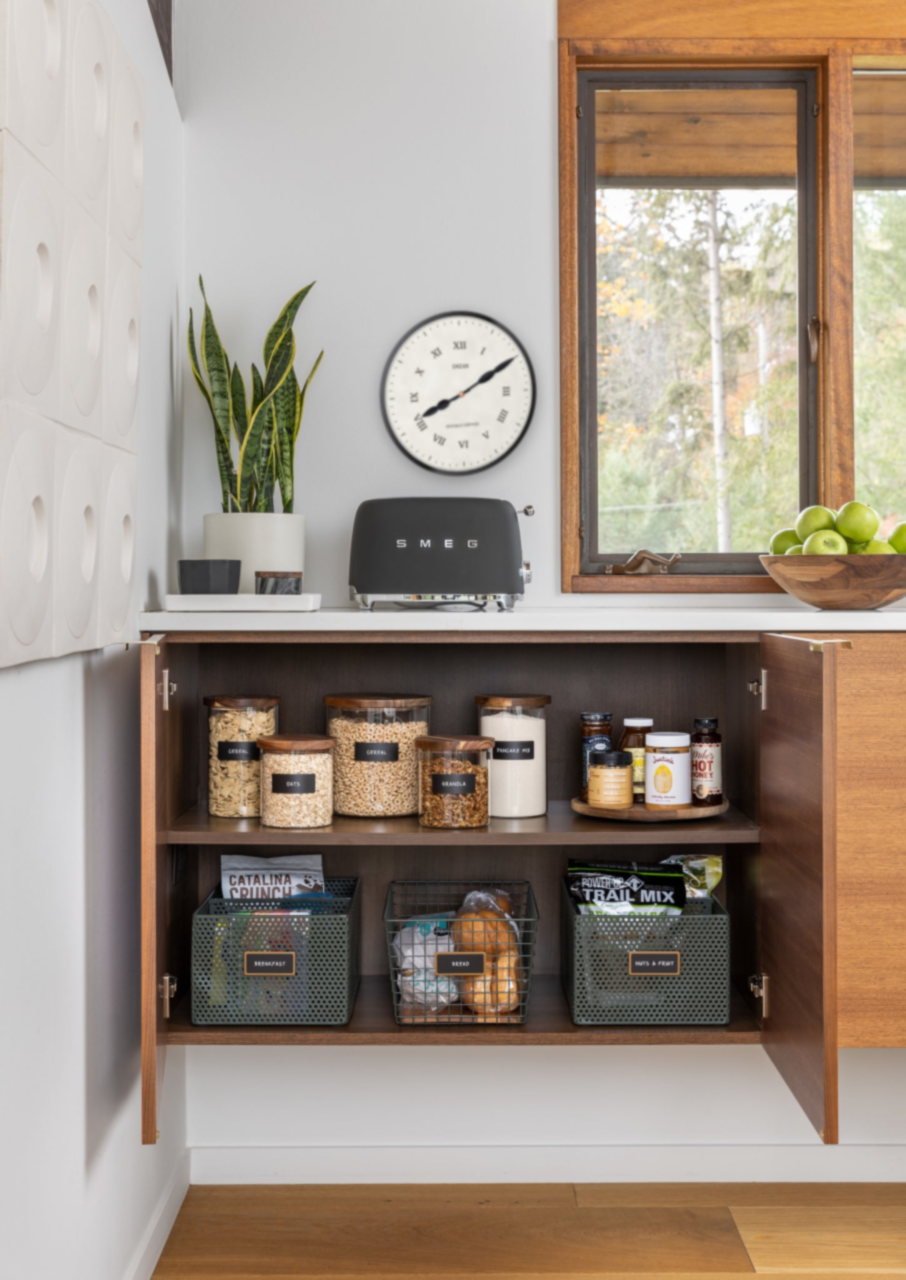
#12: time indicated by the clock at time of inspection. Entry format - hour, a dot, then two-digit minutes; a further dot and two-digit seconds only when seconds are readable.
8.10
